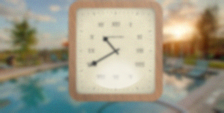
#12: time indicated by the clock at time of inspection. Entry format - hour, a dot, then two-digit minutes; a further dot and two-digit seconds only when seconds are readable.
10.40
